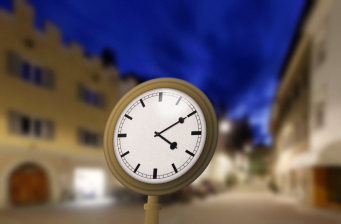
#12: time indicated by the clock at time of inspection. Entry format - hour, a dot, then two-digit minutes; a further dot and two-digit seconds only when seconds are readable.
4.10
